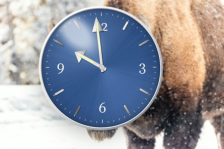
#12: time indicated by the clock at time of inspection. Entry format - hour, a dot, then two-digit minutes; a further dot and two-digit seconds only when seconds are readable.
9.59
